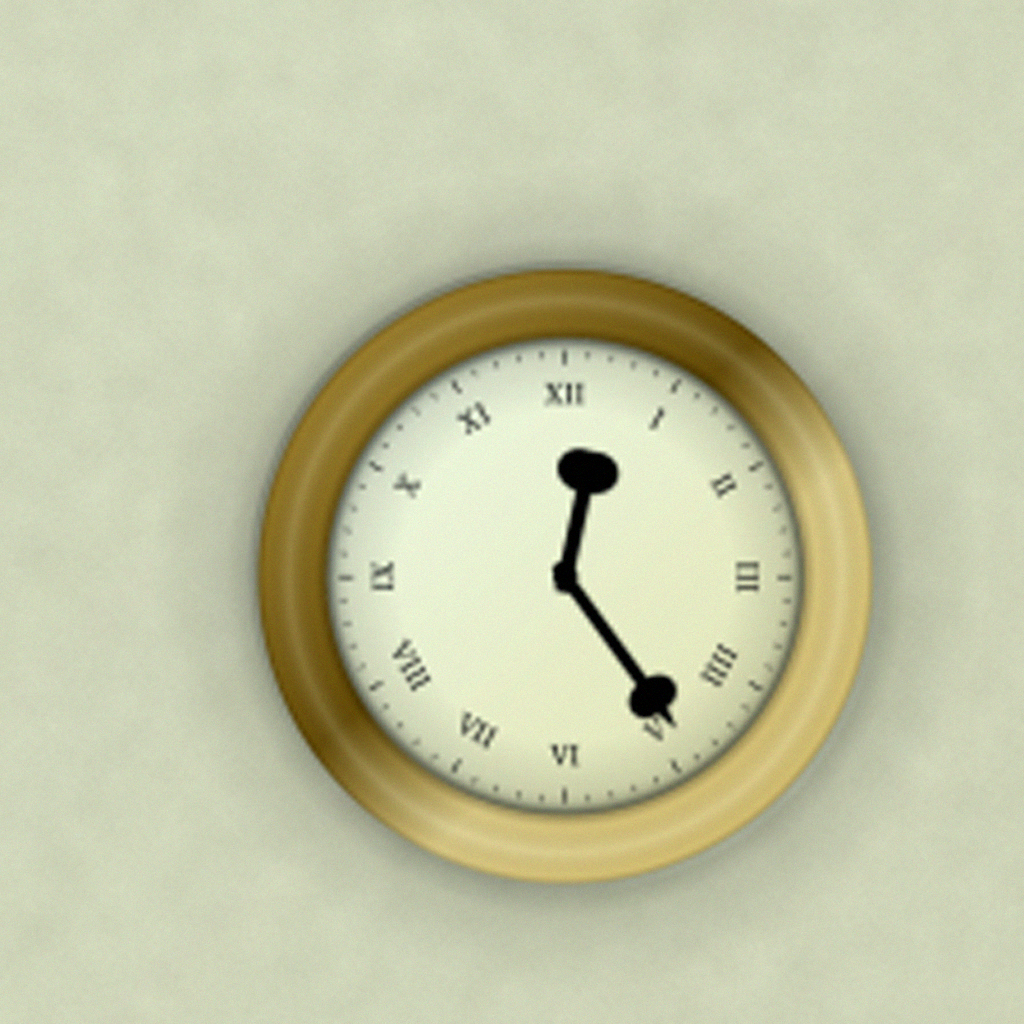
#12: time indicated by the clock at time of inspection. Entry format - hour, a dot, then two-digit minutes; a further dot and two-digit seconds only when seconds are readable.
12.24
